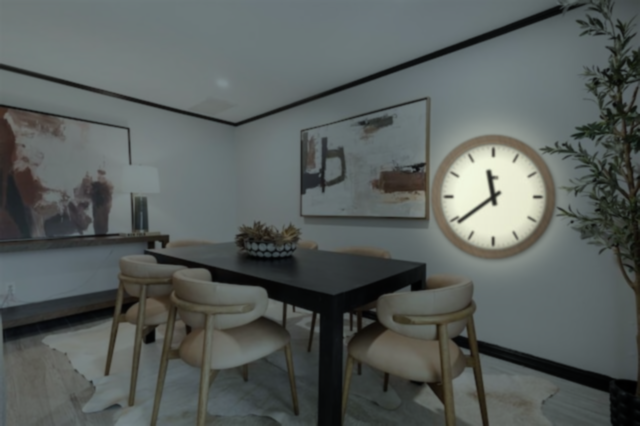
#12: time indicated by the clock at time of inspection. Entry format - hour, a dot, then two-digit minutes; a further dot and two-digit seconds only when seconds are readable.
11.39
